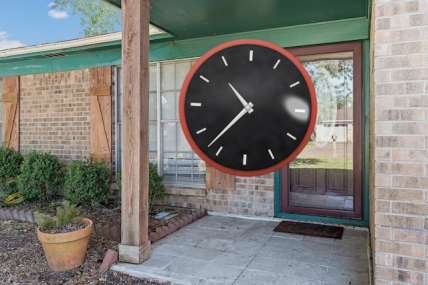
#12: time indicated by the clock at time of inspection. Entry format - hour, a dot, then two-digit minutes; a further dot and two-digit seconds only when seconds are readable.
10.37
